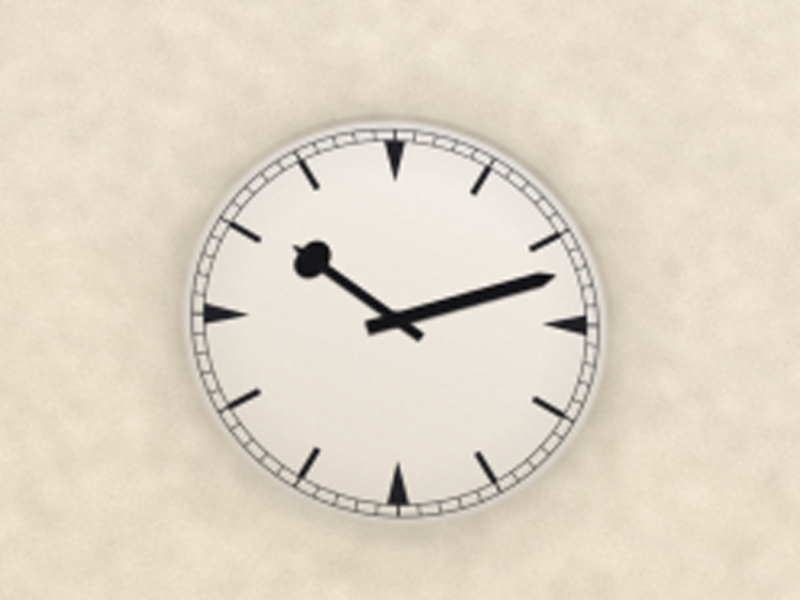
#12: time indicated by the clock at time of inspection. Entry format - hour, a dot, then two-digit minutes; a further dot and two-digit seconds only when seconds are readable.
10.12
